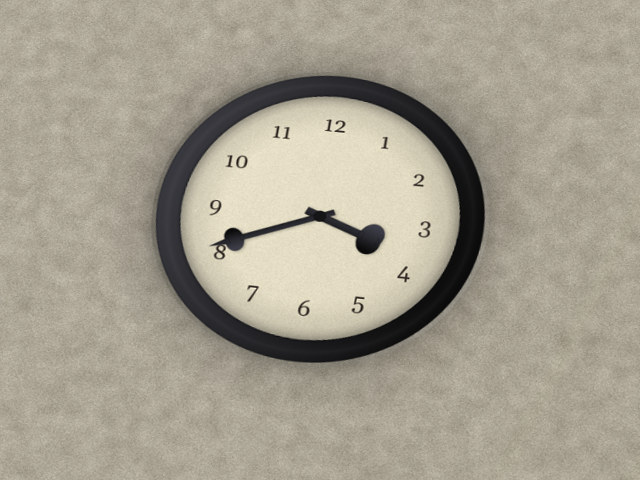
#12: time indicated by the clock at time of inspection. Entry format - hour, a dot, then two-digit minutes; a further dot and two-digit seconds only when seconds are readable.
3.41
